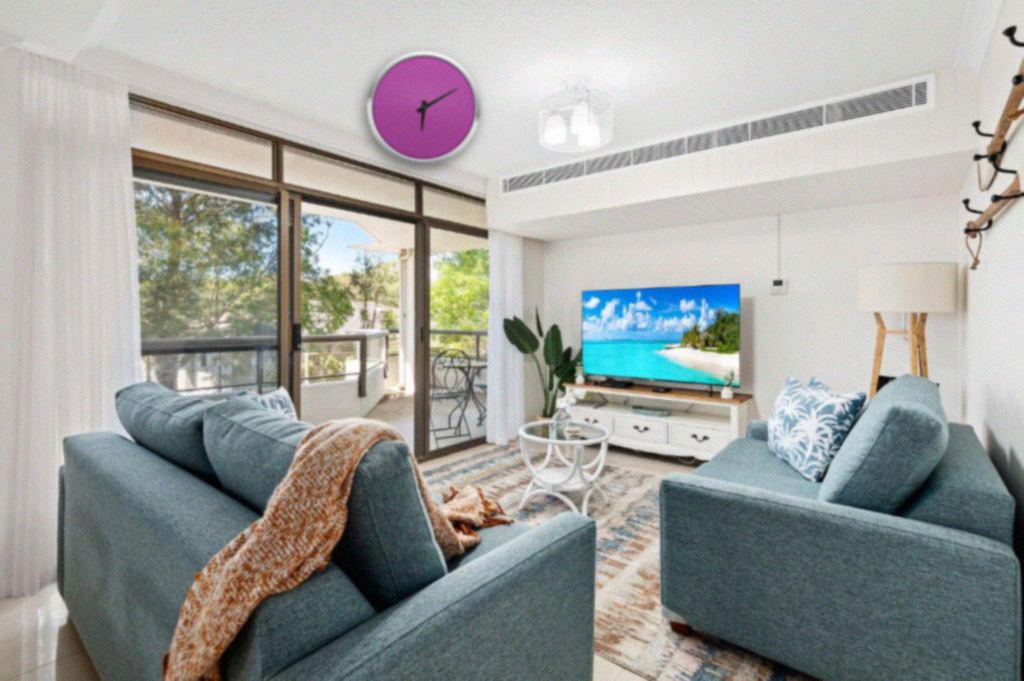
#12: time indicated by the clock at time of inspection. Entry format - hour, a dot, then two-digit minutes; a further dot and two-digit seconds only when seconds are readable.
6.10
